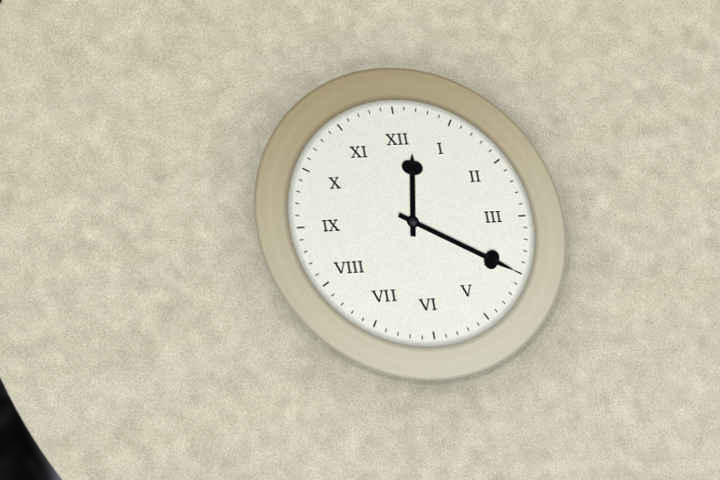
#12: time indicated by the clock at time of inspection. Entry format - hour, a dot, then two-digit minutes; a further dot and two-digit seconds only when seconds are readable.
12.20
